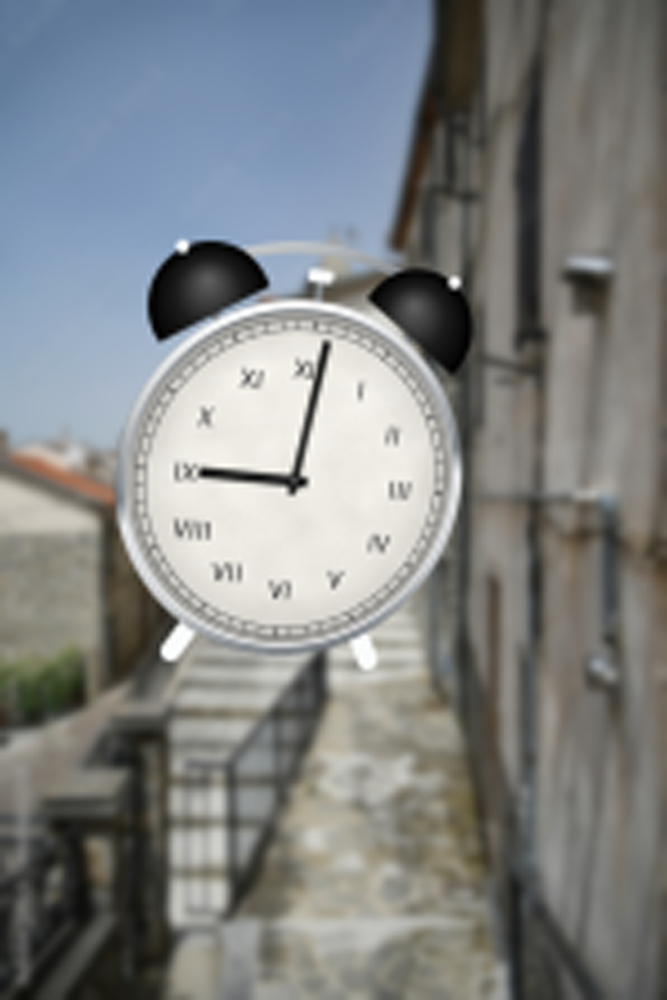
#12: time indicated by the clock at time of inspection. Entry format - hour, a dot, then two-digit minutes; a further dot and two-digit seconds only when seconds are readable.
9.01
